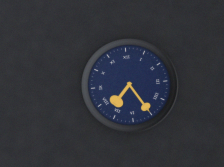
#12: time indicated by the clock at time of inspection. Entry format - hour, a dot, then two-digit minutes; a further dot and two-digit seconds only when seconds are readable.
7.25
